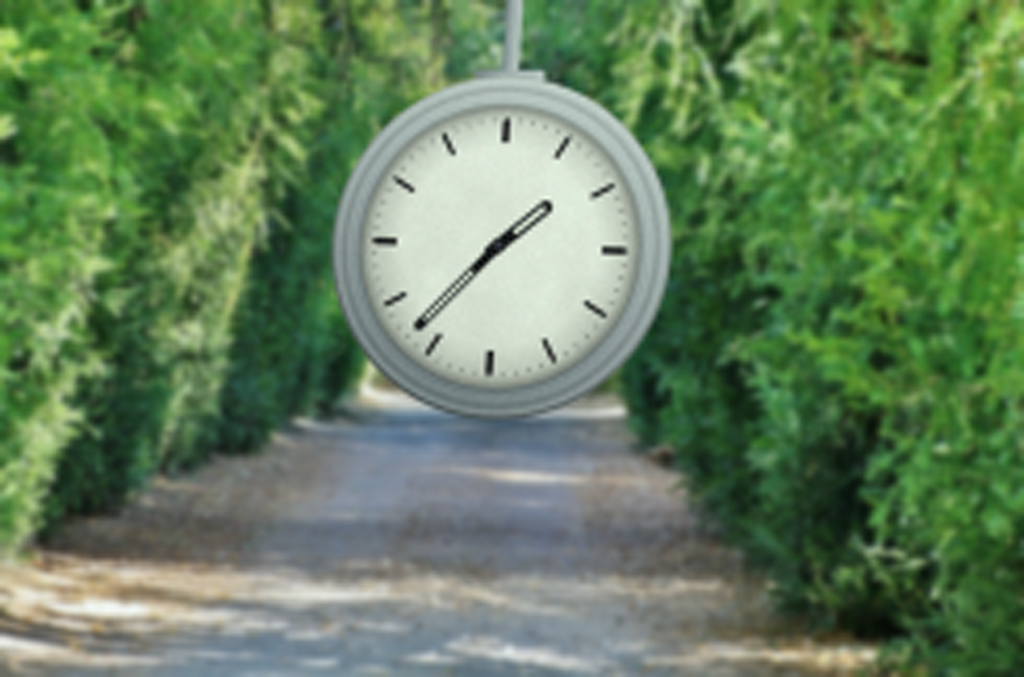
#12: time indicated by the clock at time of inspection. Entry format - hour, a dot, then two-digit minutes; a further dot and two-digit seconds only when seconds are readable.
1.37
